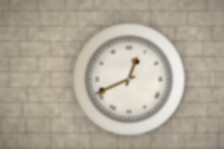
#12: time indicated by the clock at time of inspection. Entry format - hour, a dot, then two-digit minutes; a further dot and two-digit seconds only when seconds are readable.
12.41
